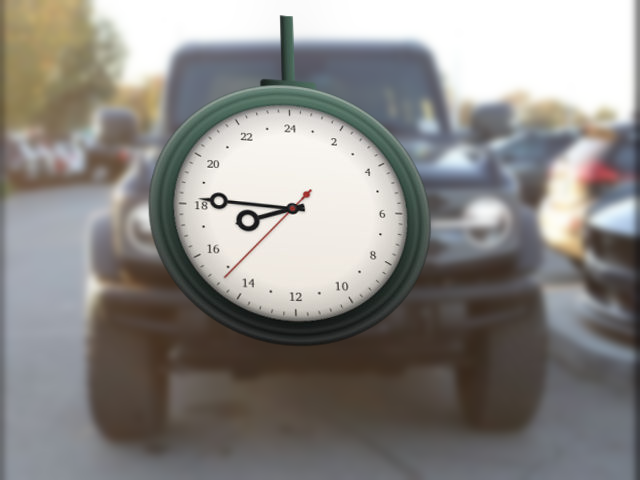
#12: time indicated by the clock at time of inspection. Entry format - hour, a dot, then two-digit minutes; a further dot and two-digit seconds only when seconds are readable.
16.45.37
